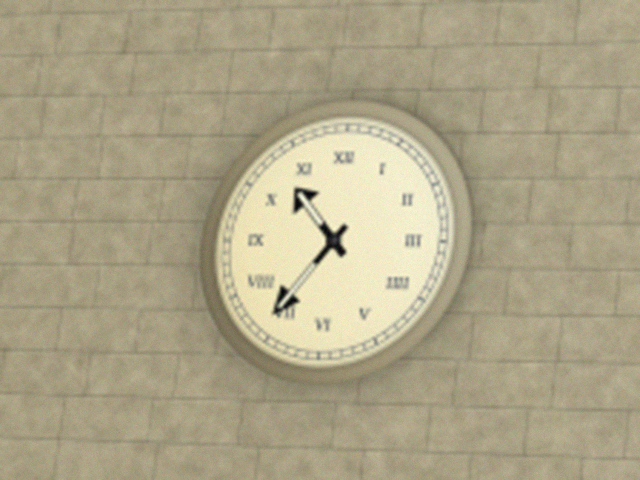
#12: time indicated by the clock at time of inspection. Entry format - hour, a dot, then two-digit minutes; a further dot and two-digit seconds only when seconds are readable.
10.36
